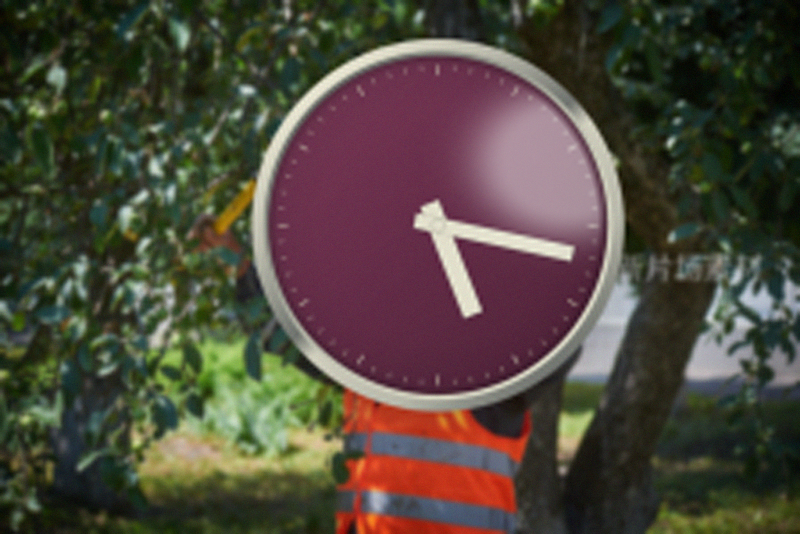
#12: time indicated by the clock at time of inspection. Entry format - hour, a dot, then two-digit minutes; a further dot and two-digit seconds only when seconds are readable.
5.17
